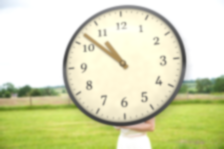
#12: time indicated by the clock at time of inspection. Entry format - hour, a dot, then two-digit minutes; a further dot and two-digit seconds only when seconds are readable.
10.52
